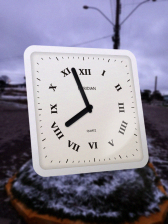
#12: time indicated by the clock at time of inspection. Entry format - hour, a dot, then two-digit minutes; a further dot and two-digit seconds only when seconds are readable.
7.57
